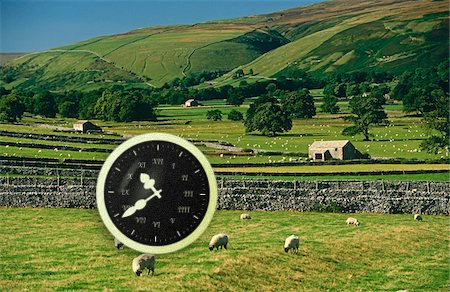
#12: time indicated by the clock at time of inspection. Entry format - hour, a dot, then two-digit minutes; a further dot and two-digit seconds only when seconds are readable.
10.39
